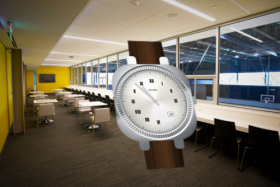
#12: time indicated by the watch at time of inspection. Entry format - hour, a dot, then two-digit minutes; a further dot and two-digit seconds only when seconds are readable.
10.53
